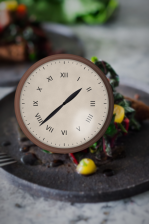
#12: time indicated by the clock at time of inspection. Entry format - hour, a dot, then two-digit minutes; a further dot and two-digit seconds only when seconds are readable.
1.38
